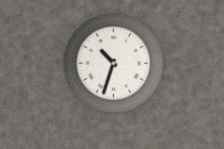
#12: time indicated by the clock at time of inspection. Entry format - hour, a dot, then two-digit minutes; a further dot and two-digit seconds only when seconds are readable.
10.33
